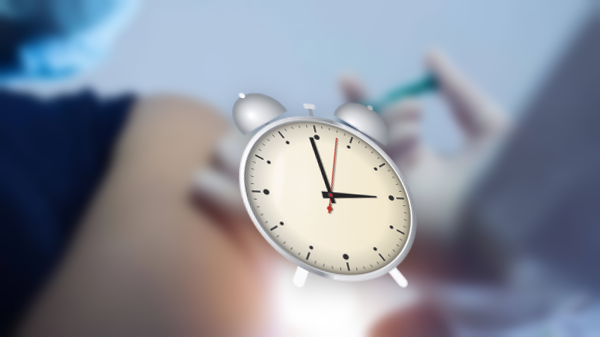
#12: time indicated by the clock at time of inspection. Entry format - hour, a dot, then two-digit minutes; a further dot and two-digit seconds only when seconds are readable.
2.59.03
